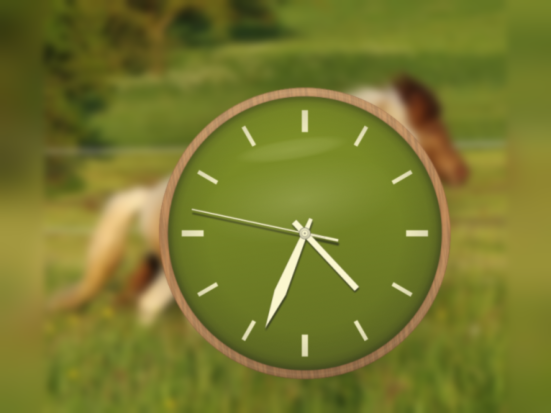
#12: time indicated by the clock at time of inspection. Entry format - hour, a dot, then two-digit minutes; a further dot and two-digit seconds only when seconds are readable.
4.33.47
